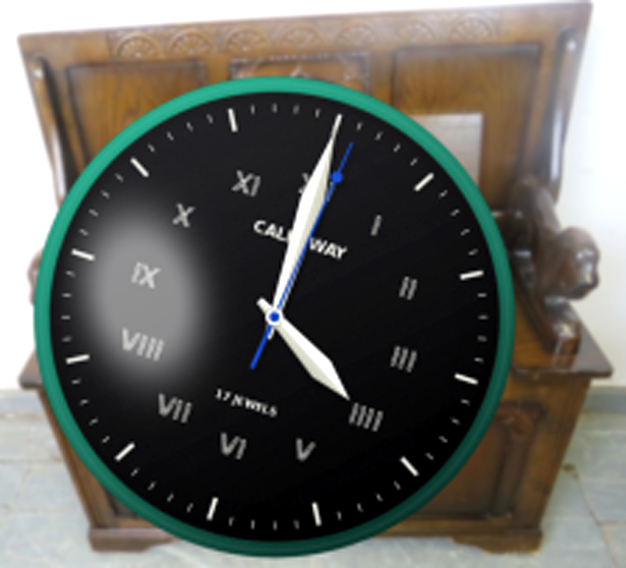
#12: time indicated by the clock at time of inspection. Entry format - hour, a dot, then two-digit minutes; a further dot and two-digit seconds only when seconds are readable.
4.00.01
